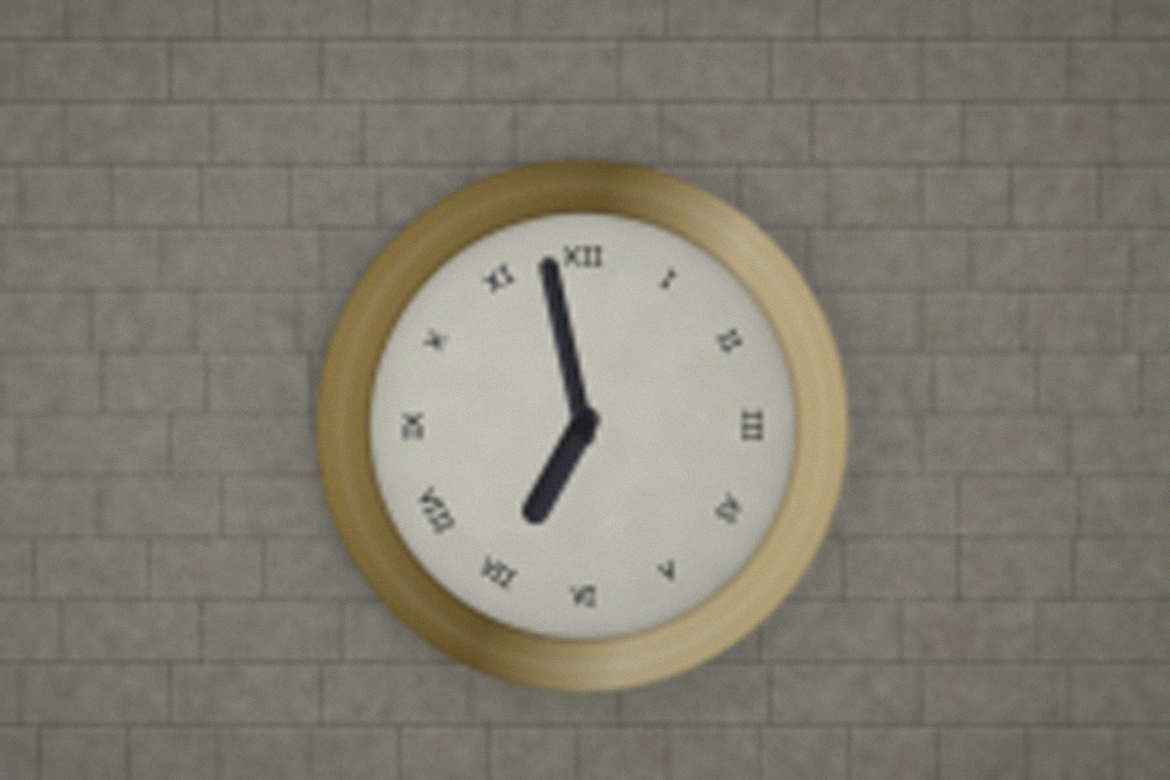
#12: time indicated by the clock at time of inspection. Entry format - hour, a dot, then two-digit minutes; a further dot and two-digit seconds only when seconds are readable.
6.58
